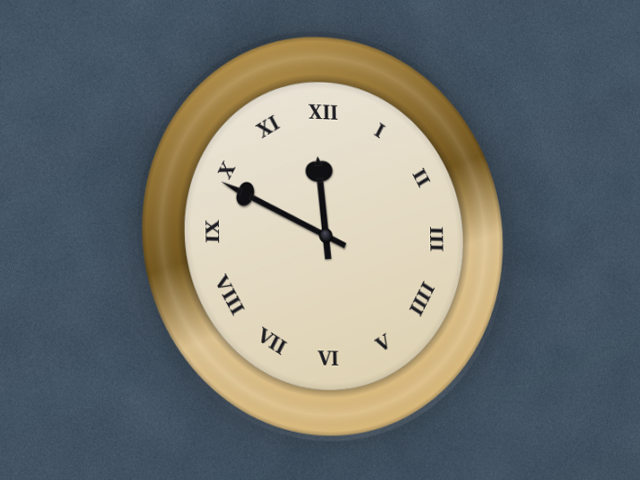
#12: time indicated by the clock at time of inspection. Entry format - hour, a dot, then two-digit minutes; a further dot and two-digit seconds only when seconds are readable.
11.49
